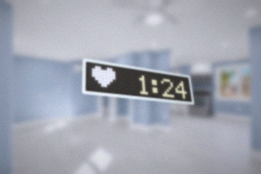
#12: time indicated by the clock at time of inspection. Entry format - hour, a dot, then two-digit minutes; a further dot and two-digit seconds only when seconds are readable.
1.24
